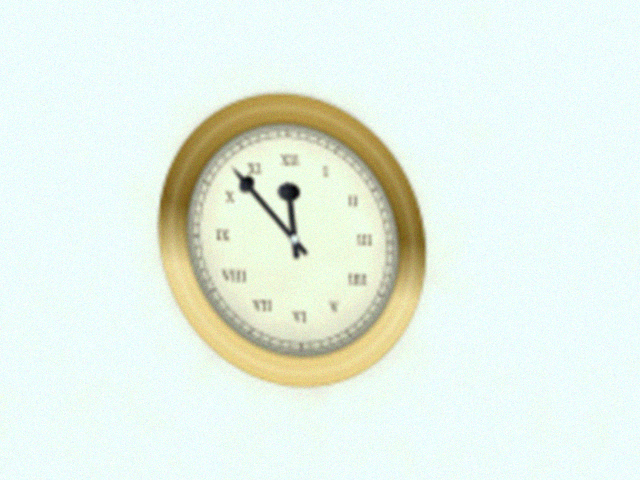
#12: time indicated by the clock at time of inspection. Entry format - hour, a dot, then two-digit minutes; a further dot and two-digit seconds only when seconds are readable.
11.53
